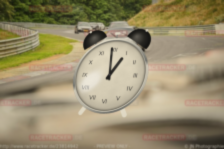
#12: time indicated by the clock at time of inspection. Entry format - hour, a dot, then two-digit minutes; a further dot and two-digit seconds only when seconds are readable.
12.59
